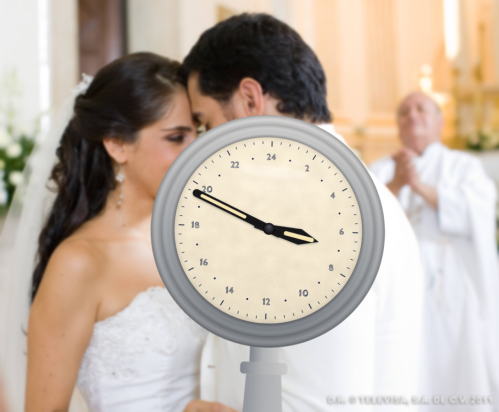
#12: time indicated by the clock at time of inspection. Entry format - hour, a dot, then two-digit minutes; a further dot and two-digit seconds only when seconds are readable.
6.49
